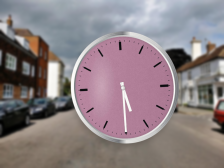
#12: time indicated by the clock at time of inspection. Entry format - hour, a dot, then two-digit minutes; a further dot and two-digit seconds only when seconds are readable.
5.30
